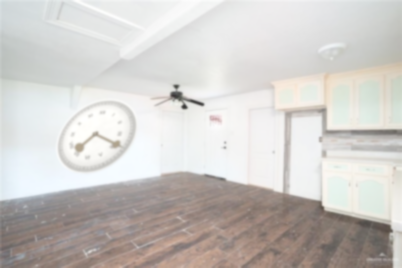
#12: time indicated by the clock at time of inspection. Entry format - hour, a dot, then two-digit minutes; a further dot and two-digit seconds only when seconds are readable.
7.19
